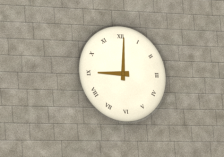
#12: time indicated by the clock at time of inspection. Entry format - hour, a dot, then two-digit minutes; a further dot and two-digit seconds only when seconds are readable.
9.01
